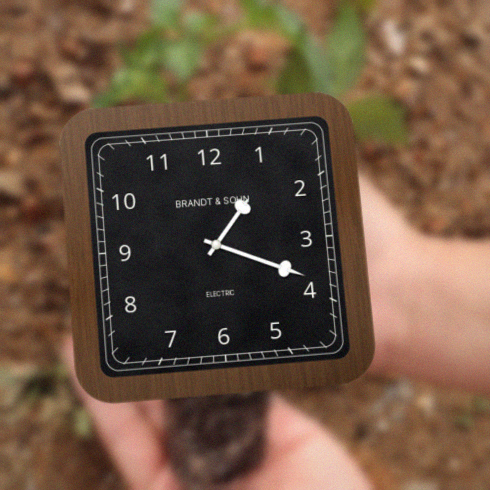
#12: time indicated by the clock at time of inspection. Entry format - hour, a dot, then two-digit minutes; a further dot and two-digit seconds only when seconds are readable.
1.19
